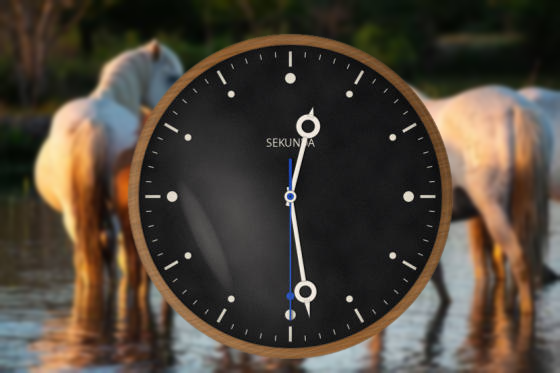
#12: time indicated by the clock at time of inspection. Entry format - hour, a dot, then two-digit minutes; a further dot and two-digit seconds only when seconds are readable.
12.28.30
